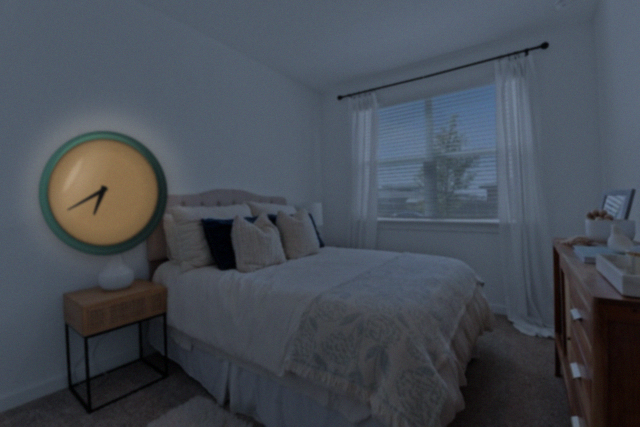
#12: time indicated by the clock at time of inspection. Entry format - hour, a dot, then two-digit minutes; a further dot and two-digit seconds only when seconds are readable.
6.40
